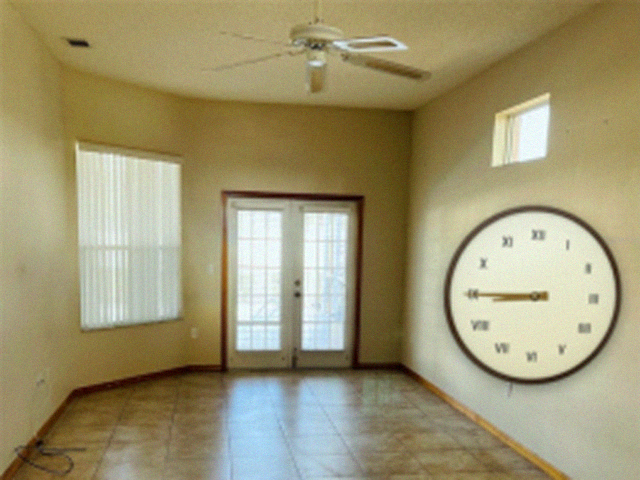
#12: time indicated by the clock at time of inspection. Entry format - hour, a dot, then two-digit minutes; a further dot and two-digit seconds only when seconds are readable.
8.45
